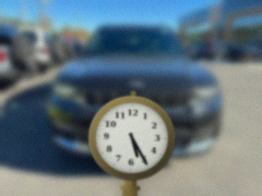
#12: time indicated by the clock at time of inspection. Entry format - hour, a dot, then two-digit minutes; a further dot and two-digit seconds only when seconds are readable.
5.25
